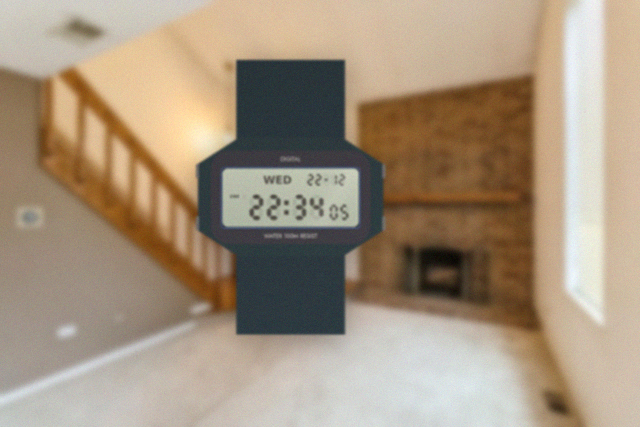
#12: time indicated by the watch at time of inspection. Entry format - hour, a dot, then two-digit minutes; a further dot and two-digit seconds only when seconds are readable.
22.34.05
